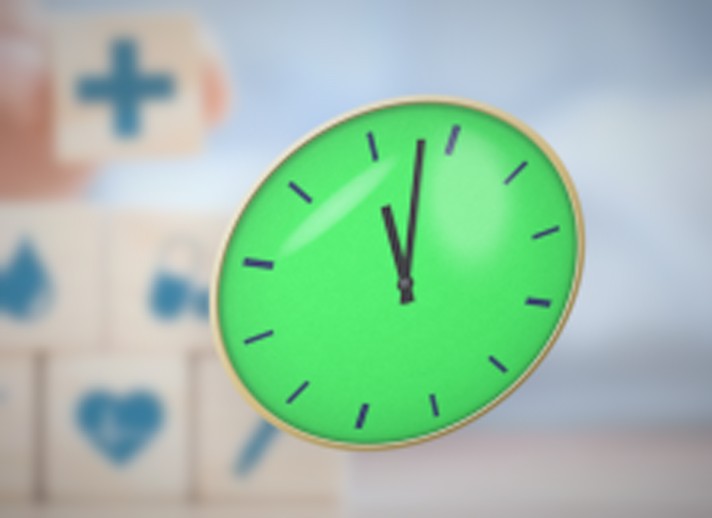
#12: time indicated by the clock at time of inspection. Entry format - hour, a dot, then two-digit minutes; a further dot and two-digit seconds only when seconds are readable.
10.58
